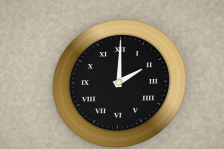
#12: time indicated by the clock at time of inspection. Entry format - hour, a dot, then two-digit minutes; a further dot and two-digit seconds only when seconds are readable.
2.00
